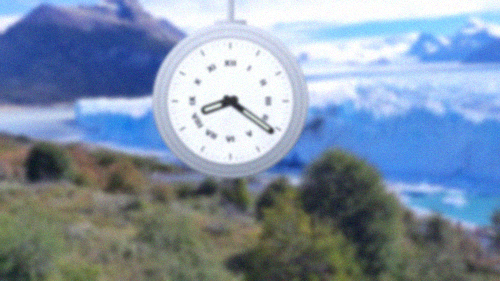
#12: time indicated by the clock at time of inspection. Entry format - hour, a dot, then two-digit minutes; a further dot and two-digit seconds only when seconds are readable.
8.21
